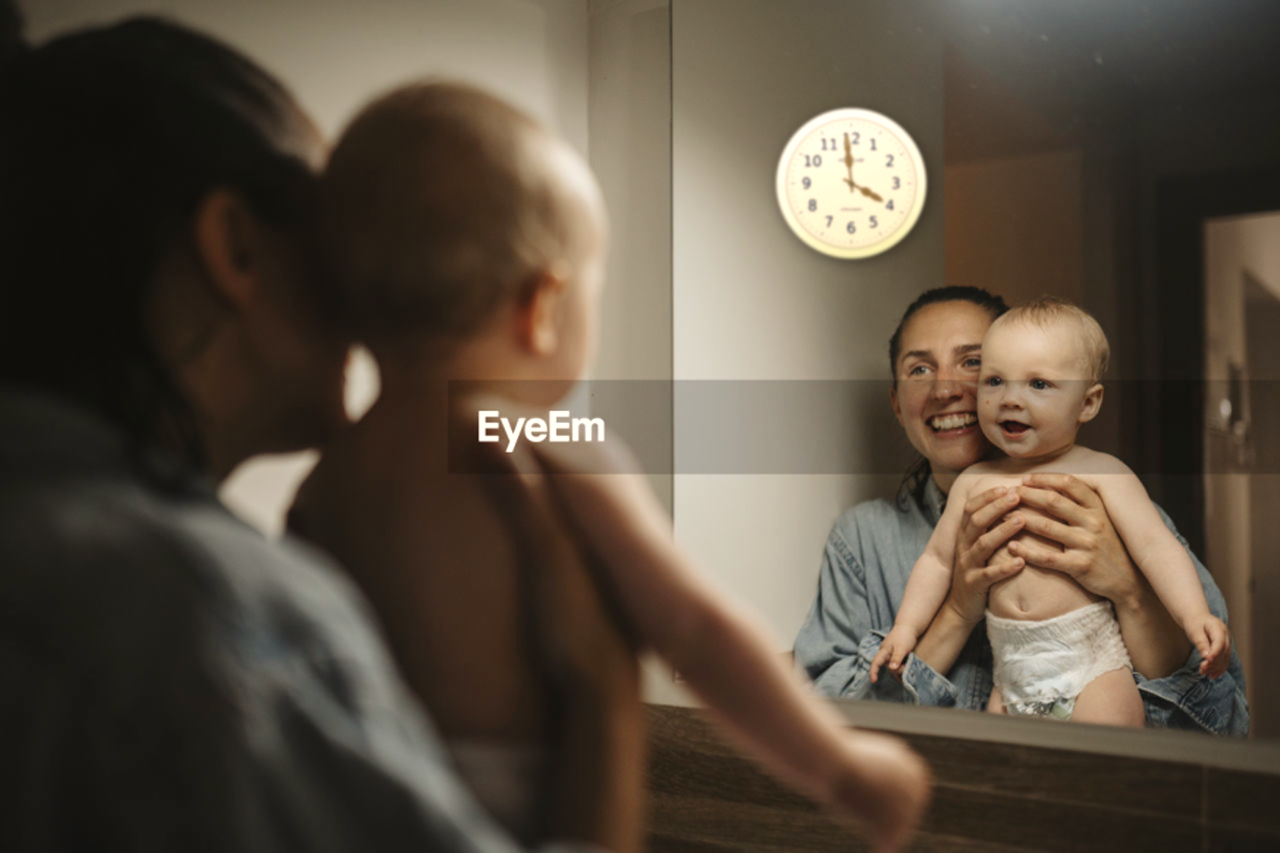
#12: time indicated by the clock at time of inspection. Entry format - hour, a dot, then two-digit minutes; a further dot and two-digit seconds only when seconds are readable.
3.59
